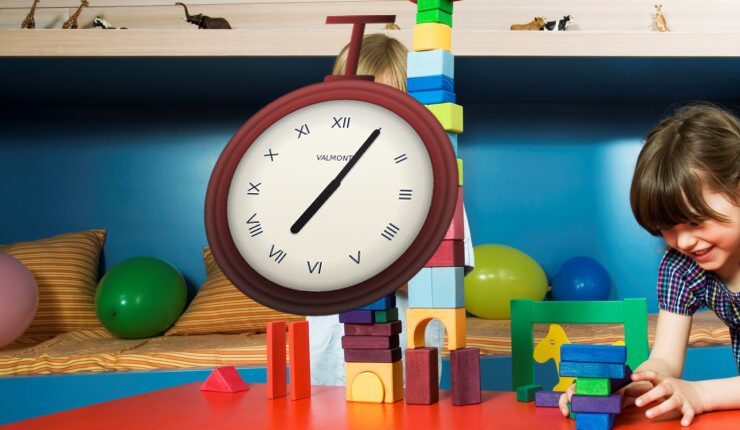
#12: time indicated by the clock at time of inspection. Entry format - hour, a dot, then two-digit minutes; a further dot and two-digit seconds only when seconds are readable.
7.05
